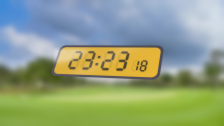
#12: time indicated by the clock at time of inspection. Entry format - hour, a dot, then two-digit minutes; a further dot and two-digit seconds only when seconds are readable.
23.23.18
